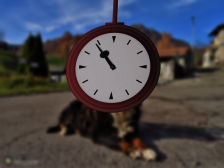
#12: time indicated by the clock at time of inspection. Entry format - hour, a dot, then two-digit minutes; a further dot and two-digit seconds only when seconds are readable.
10.54
